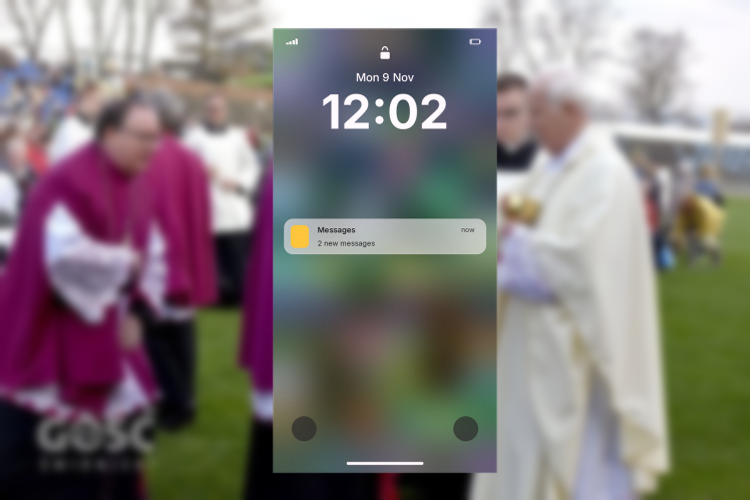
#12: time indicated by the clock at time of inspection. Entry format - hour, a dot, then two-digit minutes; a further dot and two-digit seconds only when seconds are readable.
12.02
